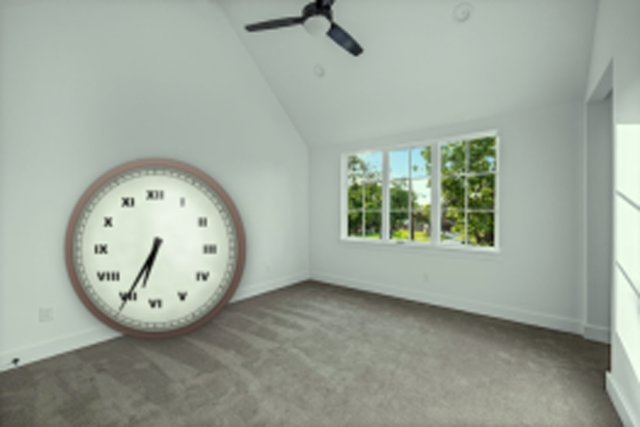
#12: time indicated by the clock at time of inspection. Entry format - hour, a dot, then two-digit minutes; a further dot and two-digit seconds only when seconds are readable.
6.35
